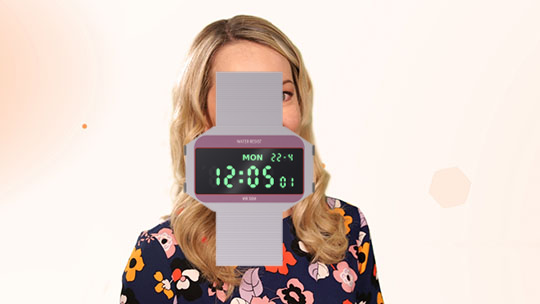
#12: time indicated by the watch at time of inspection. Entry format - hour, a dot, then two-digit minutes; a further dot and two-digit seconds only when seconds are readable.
12.05.01
